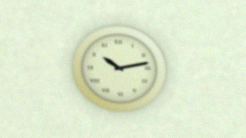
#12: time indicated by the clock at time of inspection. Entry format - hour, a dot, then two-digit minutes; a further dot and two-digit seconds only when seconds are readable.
10.13
